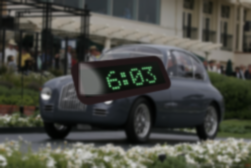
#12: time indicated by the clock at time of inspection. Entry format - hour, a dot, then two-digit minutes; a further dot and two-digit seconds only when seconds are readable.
6.03
